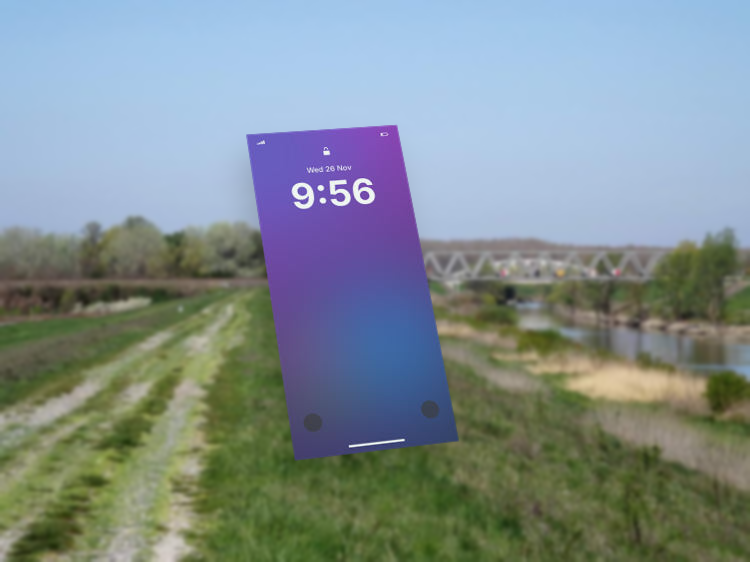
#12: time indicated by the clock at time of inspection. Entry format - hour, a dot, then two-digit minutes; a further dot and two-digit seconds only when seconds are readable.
9.56
